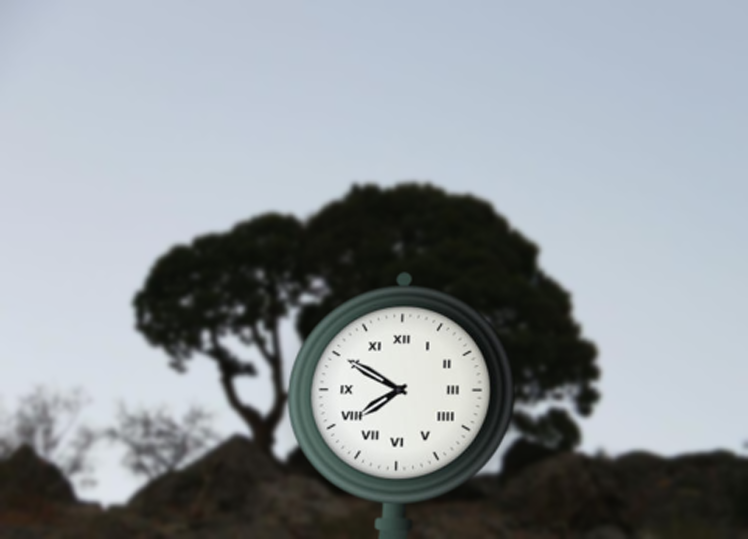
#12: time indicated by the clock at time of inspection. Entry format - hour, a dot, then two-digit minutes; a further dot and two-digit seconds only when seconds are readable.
7.50
